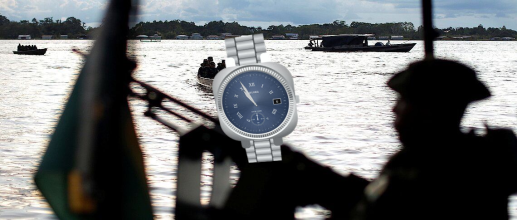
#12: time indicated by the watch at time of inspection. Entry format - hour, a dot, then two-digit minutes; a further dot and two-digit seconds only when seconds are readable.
10.56
